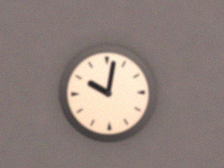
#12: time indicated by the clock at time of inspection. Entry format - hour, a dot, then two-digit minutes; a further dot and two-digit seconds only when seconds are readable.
10.02
